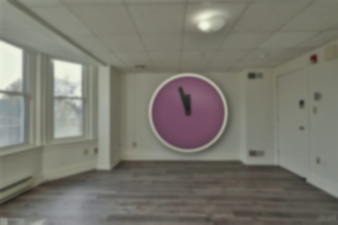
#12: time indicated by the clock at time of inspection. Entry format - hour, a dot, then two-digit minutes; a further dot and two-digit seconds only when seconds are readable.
11.57
